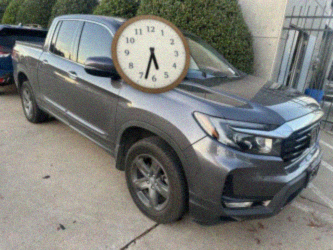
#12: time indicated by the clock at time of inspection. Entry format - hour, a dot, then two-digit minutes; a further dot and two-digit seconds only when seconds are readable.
5.33
